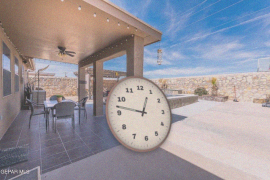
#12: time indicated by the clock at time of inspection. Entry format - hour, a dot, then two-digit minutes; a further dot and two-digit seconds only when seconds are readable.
12.47
